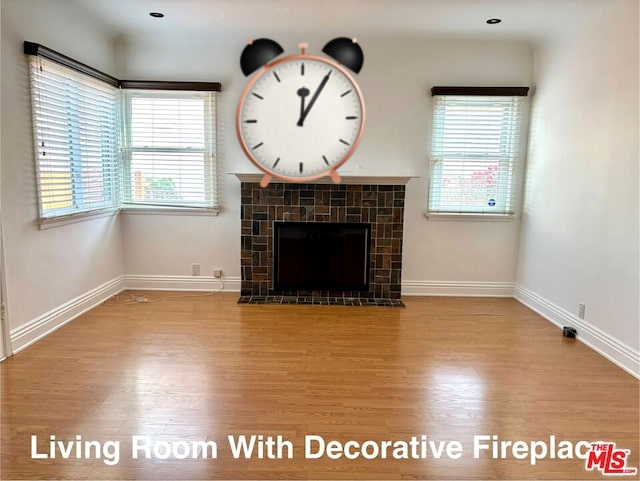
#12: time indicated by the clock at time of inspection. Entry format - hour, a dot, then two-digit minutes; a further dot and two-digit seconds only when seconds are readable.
12.05
